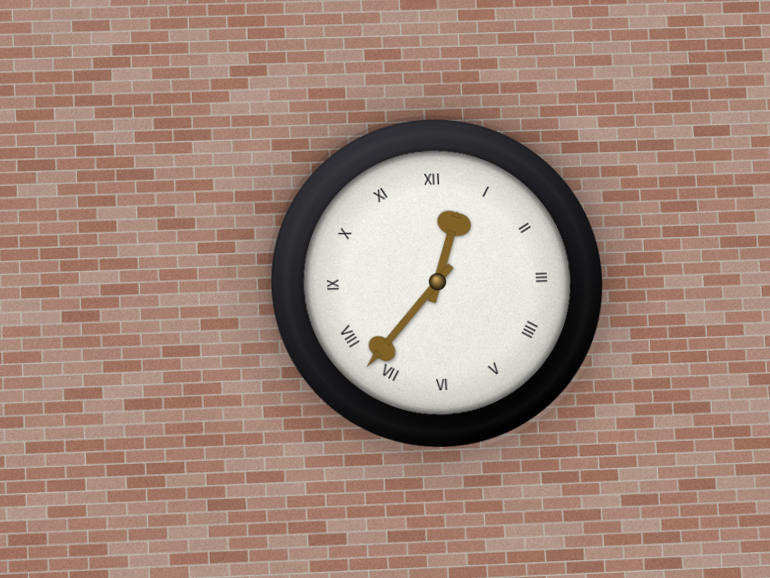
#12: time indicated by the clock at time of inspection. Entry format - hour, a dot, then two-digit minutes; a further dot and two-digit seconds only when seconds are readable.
12.37
